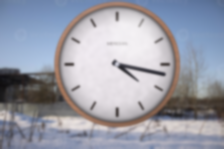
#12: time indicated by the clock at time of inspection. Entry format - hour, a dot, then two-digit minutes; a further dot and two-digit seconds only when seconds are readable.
4.17
